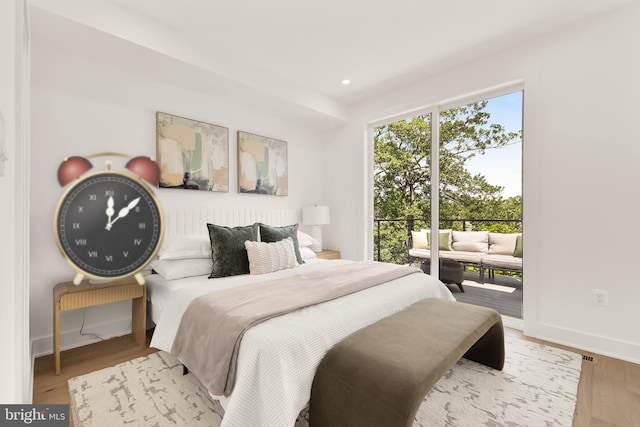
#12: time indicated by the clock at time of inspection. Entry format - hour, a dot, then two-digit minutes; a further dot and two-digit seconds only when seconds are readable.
12.08
